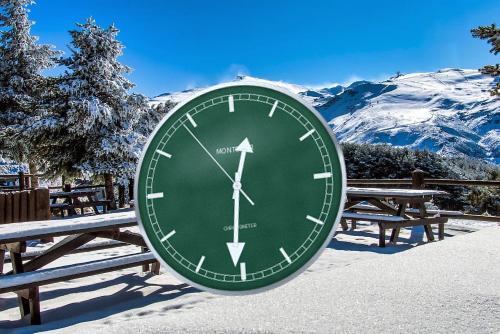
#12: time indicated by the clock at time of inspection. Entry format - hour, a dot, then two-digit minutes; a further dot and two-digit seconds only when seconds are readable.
12.30.54
